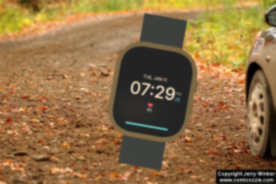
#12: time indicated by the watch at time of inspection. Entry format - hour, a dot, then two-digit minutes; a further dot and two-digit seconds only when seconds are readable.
7.29
